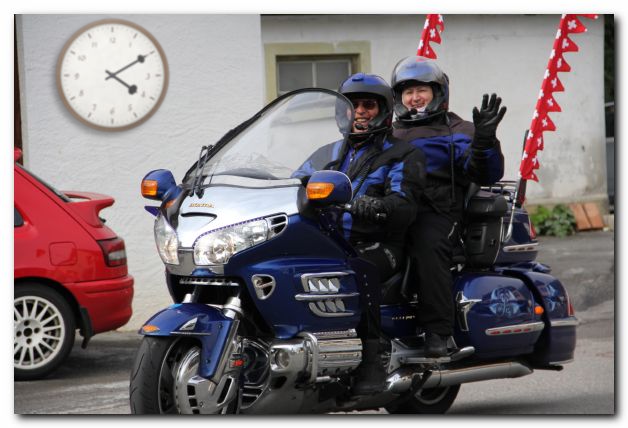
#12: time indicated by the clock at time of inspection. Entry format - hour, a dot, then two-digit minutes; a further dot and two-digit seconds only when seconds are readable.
4.10
